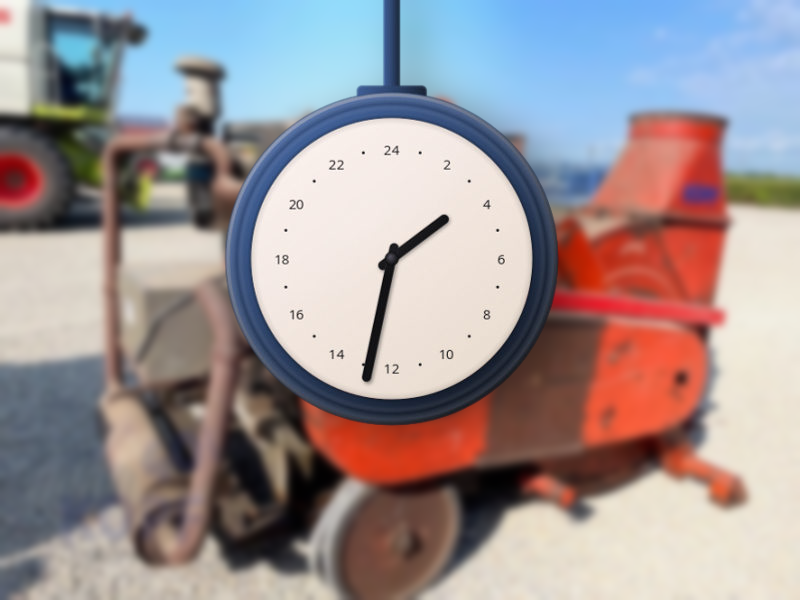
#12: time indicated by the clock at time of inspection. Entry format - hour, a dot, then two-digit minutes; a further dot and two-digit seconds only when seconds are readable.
3.32
